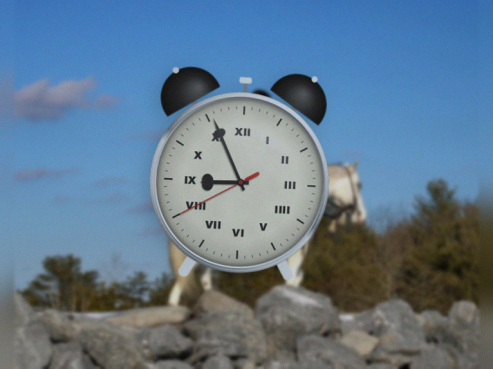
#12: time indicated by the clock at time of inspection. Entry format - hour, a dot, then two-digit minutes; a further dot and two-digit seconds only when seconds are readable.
8.55.40
